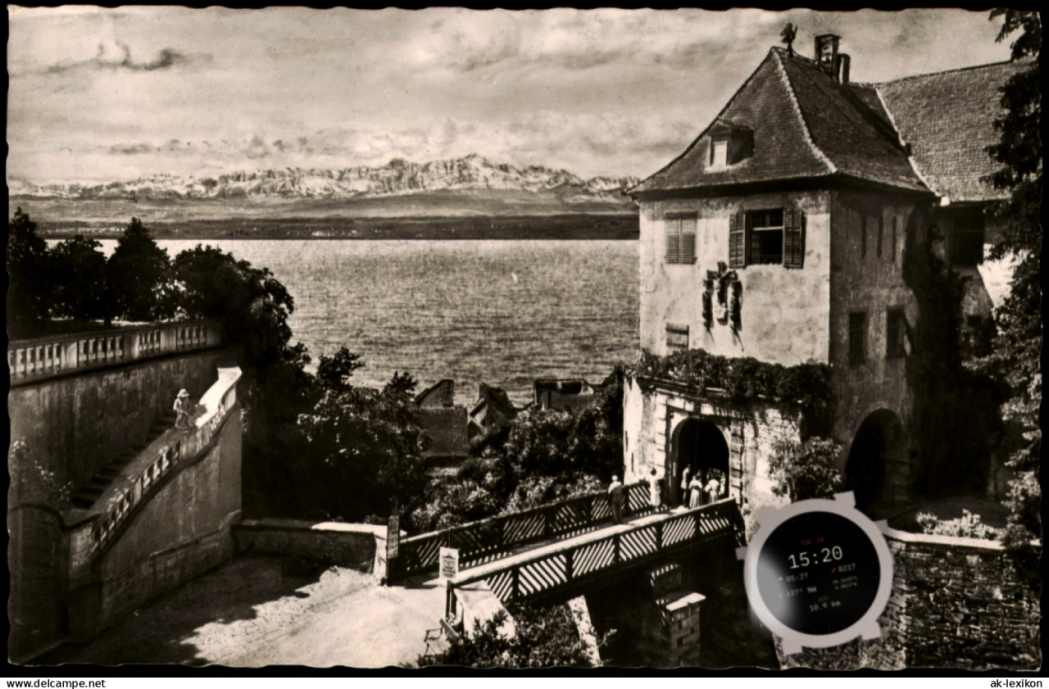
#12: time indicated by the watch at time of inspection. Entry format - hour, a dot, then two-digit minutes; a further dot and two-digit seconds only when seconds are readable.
15.20
